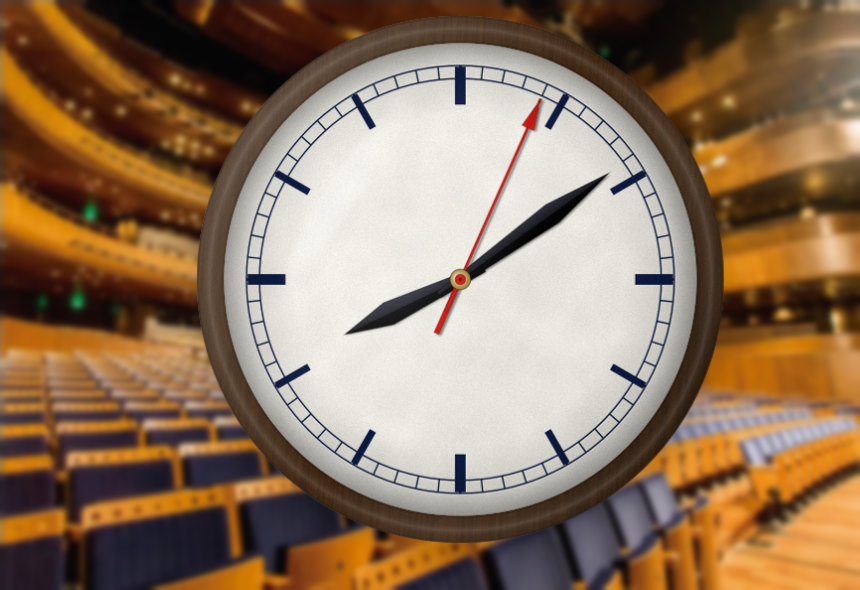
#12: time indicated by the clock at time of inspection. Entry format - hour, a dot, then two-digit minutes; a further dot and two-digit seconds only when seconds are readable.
8.09.04
